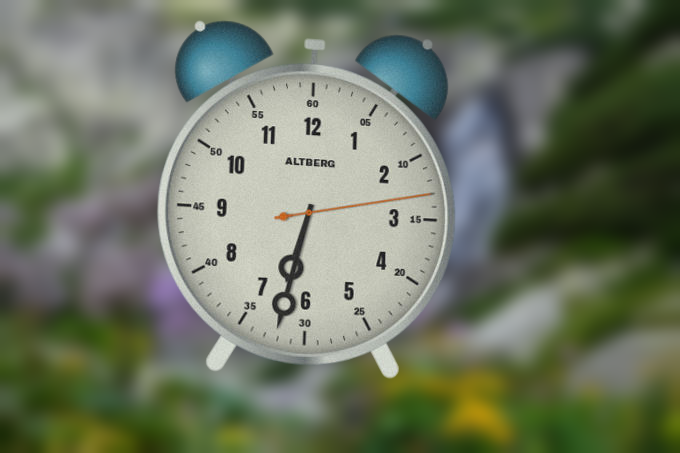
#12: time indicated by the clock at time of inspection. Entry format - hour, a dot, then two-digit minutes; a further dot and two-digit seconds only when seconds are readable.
6.32.13
